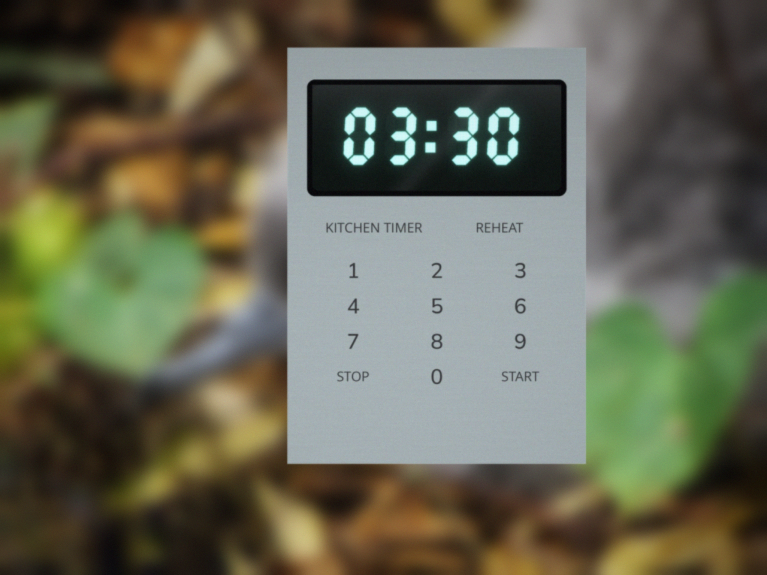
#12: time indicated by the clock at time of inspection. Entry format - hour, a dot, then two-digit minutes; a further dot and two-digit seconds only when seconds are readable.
3.30
